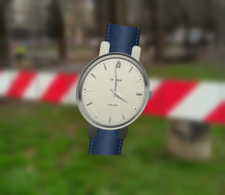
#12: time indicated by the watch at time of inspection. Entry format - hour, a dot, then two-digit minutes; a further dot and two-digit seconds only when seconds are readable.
3.59
